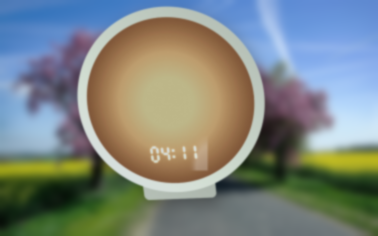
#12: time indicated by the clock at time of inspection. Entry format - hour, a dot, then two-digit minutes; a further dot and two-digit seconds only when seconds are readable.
4.11
